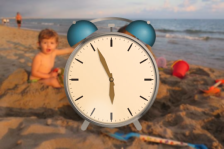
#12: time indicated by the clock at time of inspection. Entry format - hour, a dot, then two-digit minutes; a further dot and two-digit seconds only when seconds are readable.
5.56
